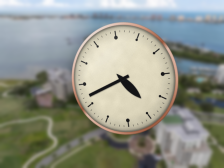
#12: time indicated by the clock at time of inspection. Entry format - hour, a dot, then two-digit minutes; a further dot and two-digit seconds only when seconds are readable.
4.42
